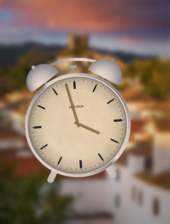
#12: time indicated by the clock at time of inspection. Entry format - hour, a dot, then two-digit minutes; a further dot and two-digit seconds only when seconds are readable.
3.58
